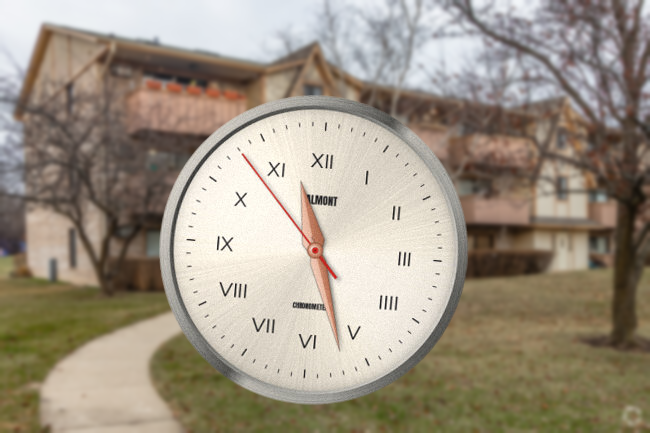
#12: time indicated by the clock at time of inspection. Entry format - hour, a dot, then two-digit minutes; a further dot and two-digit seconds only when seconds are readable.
11.26.53
